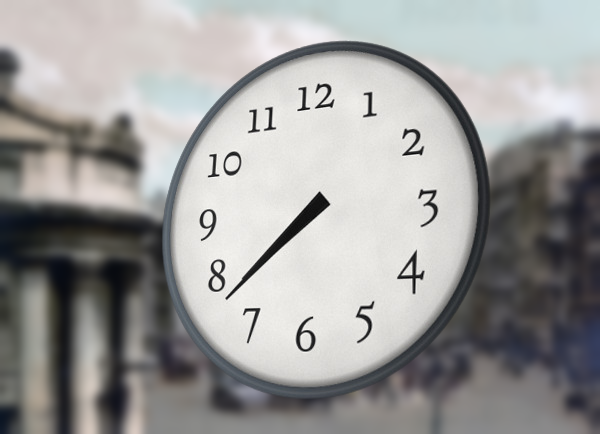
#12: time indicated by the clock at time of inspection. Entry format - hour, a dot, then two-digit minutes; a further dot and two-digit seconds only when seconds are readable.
7.38
